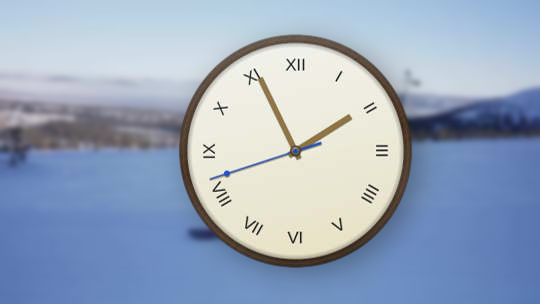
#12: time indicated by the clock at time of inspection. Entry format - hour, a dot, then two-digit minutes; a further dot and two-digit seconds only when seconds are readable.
1.55.42
